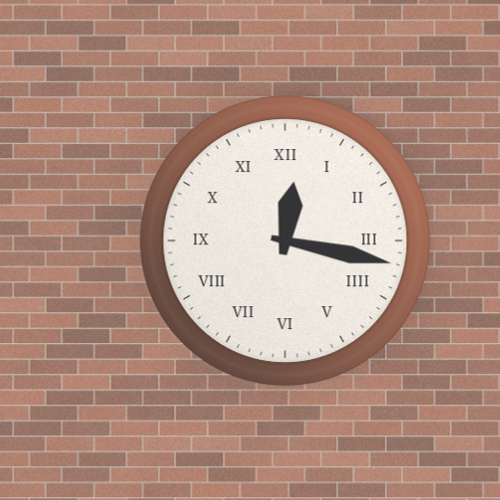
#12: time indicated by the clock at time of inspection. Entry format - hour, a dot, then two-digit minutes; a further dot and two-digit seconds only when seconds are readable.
12.17
